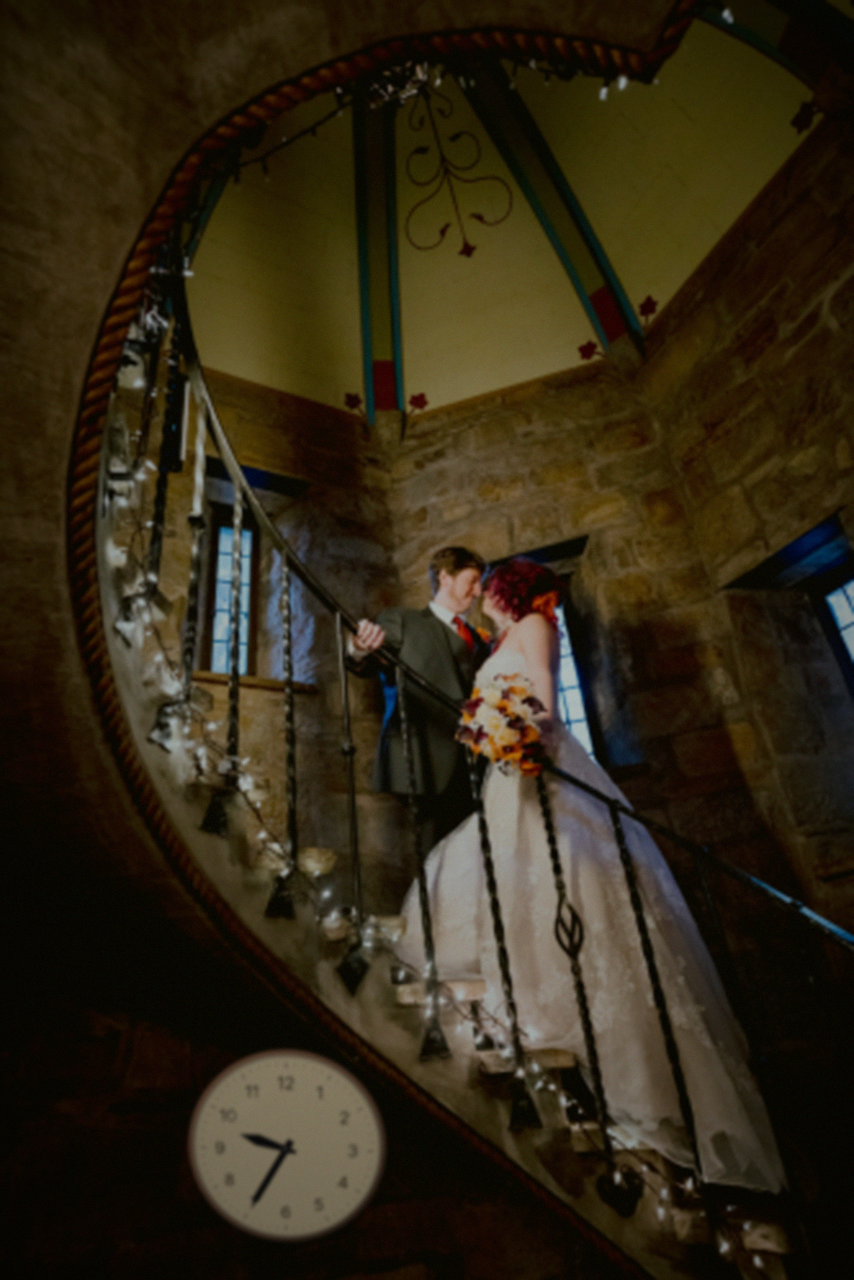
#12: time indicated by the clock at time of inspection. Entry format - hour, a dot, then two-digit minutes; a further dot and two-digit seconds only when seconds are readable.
9.35
